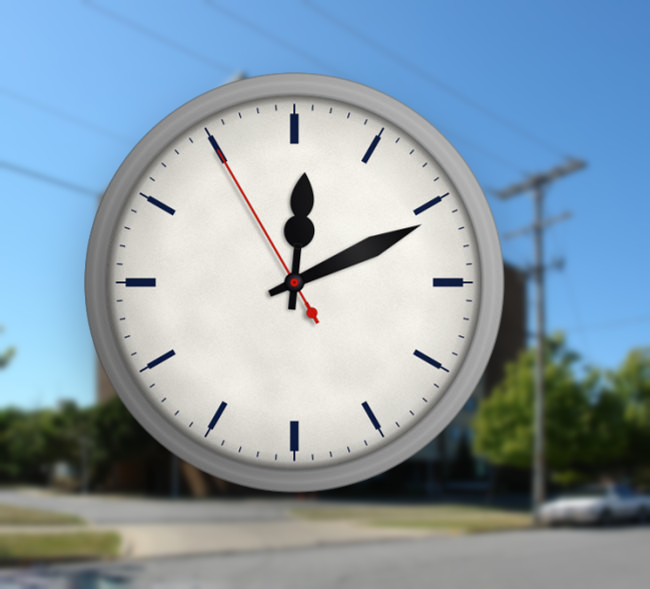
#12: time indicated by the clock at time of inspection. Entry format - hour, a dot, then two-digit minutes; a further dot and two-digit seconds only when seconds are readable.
12.10.55
